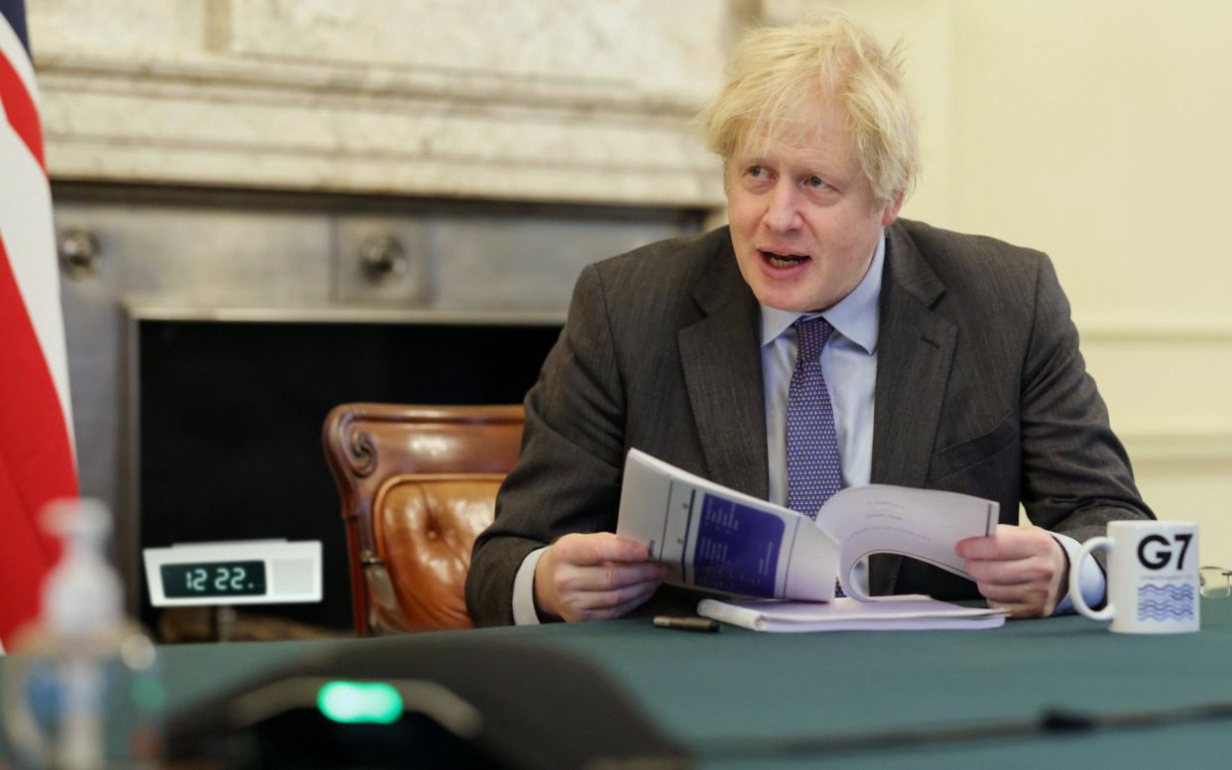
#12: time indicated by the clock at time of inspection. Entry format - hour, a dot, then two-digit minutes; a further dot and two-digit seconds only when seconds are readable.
12.22
